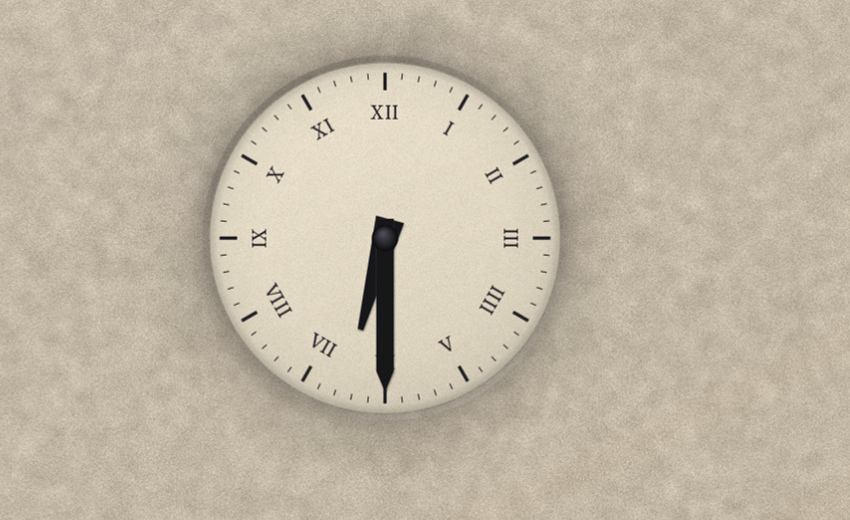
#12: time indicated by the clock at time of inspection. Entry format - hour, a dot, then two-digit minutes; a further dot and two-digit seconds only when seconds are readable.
6.30
